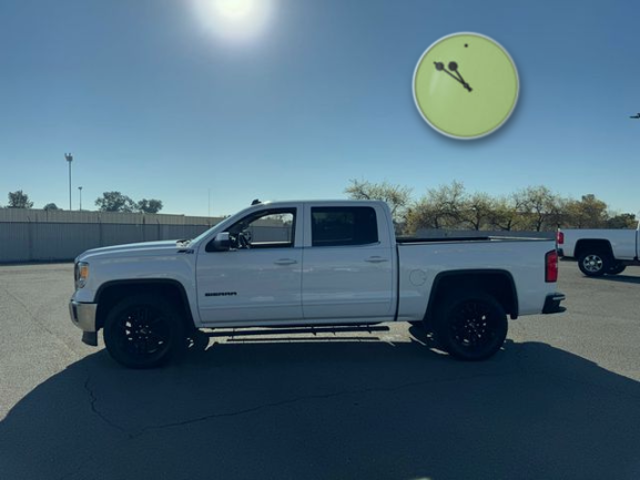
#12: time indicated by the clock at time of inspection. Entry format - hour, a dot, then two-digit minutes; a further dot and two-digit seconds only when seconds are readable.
10.51
